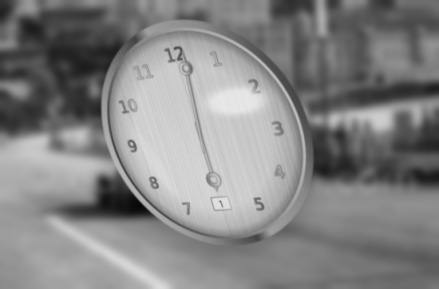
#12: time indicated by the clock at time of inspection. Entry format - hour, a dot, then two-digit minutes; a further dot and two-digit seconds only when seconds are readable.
6.01
